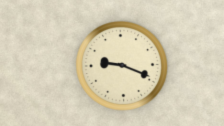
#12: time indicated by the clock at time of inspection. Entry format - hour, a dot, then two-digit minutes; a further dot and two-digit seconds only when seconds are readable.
9.19
